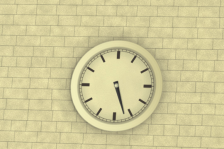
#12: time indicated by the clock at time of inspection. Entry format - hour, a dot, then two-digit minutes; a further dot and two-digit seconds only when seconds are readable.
5.27
